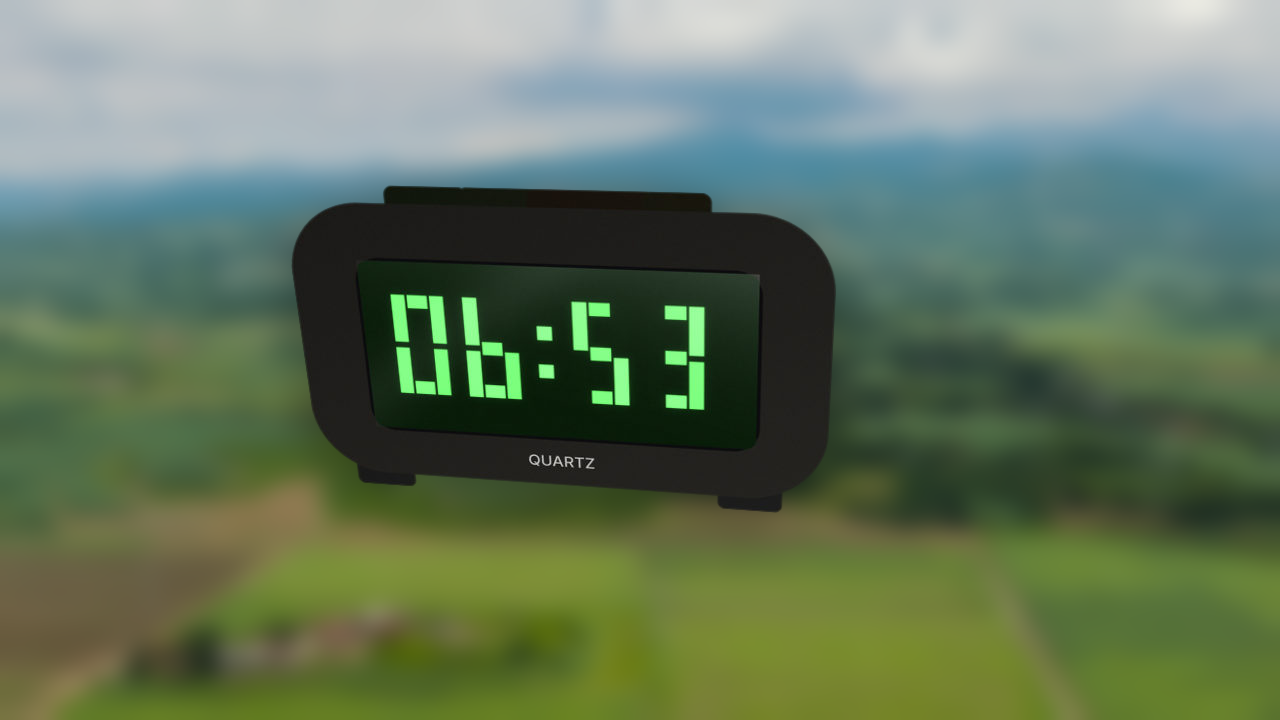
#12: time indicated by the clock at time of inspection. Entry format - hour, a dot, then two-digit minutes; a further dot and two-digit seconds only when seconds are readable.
6.53
